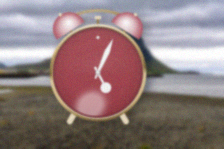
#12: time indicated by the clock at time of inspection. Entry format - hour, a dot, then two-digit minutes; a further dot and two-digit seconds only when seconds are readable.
5.04
